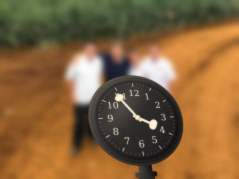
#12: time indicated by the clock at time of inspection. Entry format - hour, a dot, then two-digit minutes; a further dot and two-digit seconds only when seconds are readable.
3.54
